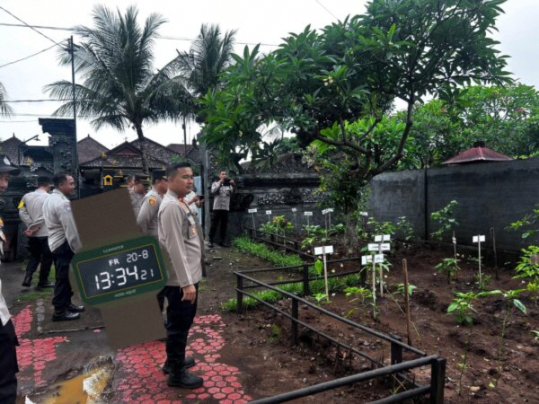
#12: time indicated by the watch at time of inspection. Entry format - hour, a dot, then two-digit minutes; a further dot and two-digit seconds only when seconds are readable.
13.34
